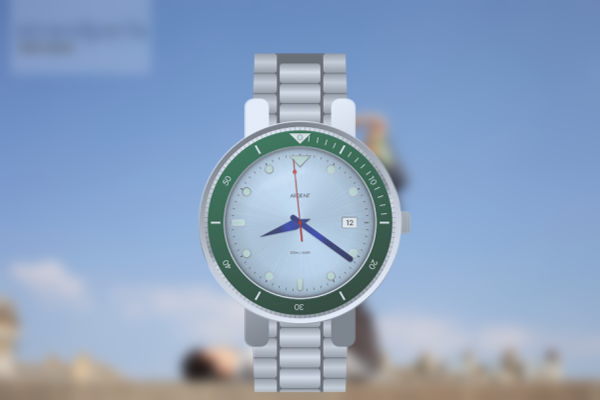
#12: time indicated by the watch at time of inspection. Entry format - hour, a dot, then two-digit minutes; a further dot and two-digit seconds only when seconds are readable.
8.20.59
